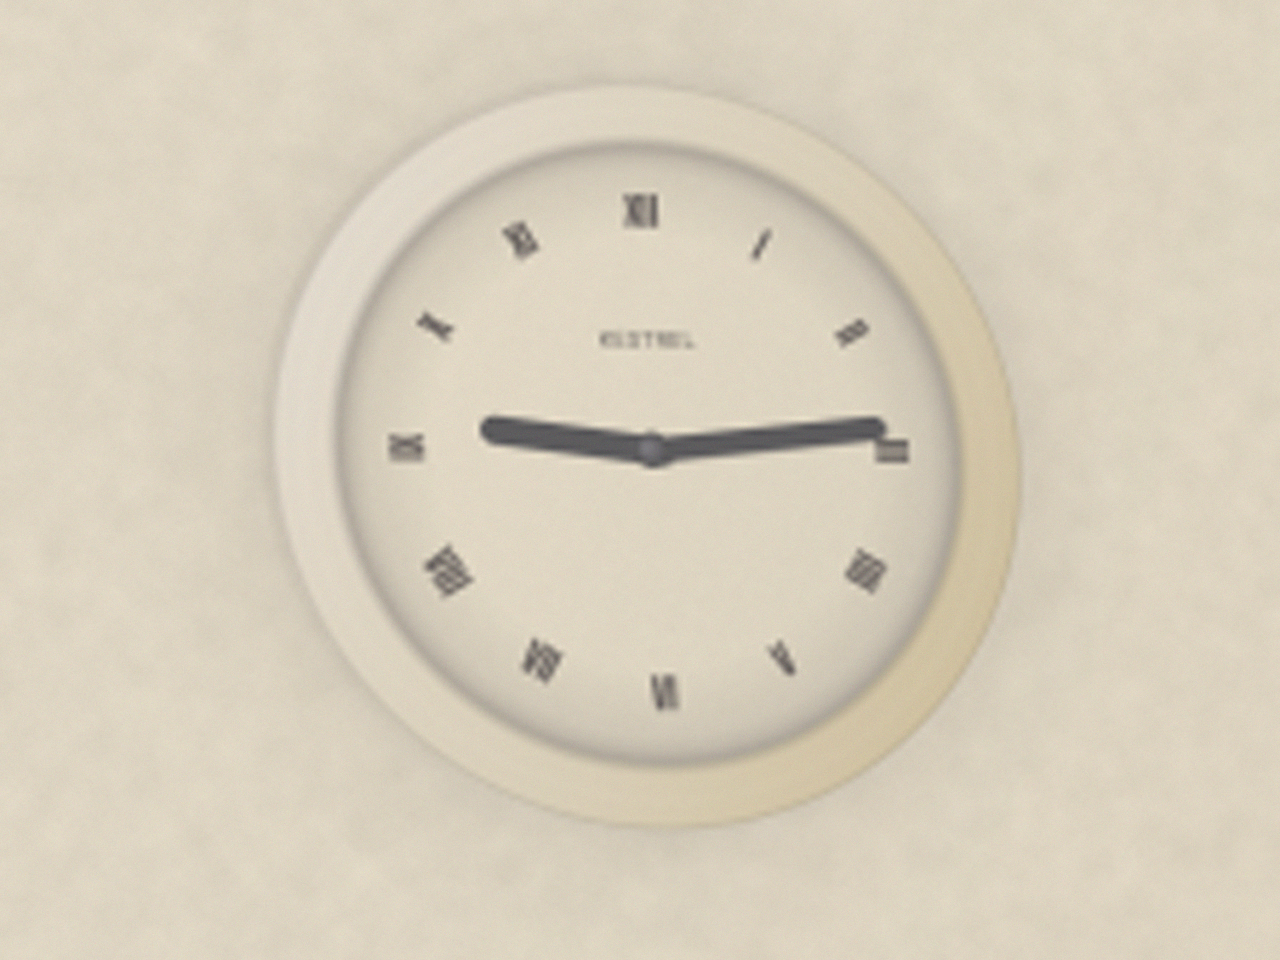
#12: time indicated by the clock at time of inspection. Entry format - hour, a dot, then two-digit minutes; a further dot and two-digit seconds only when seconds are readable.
9.14
